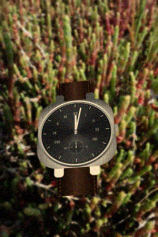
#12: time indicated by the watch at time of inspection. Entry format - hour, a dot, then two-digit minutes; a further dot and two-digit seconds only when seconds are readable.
12.02
